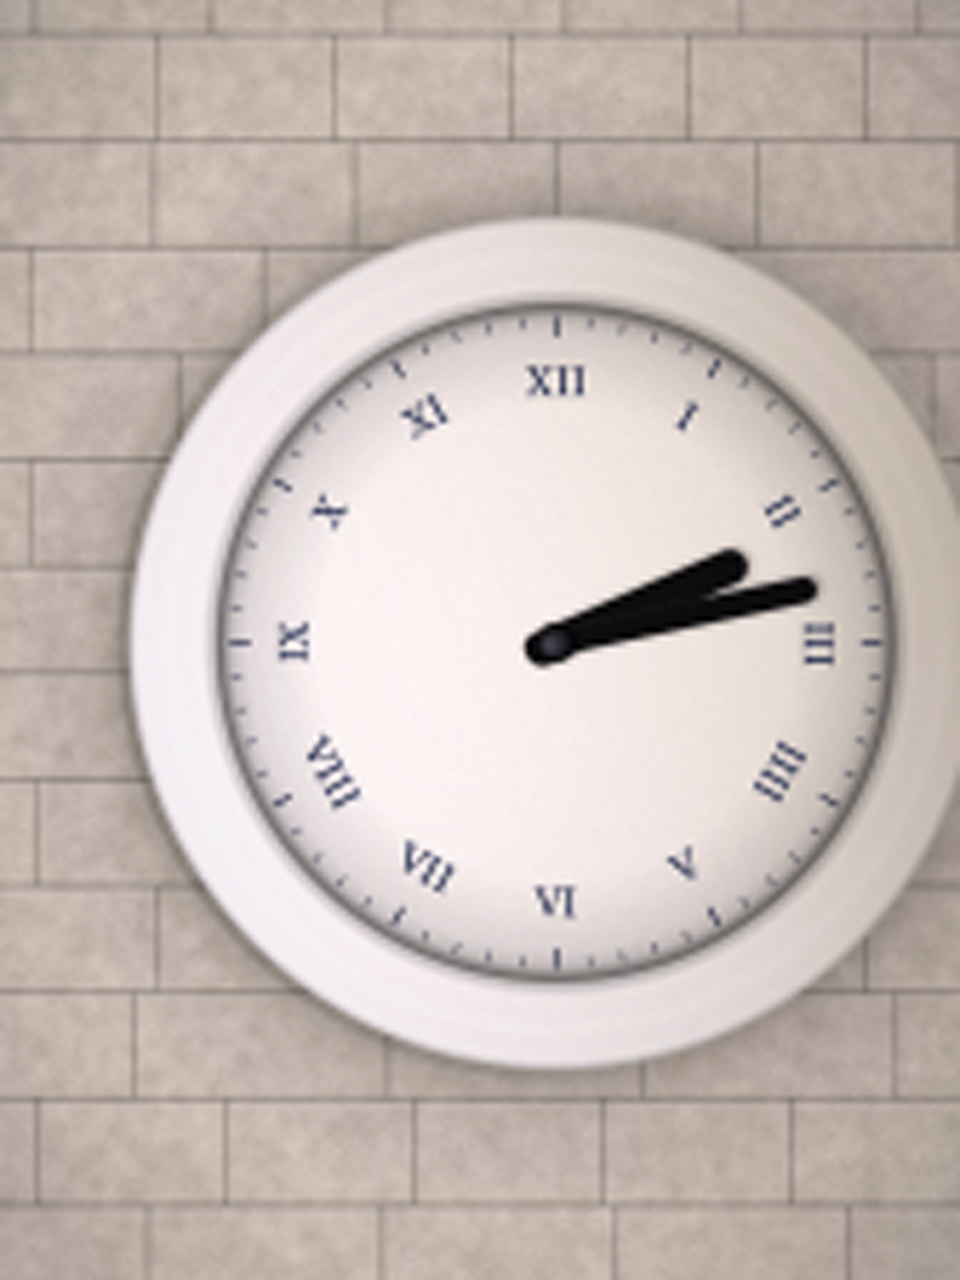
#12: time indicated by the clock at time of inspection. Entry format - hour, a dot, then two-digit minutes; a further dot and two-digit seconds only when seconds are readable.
2.13
